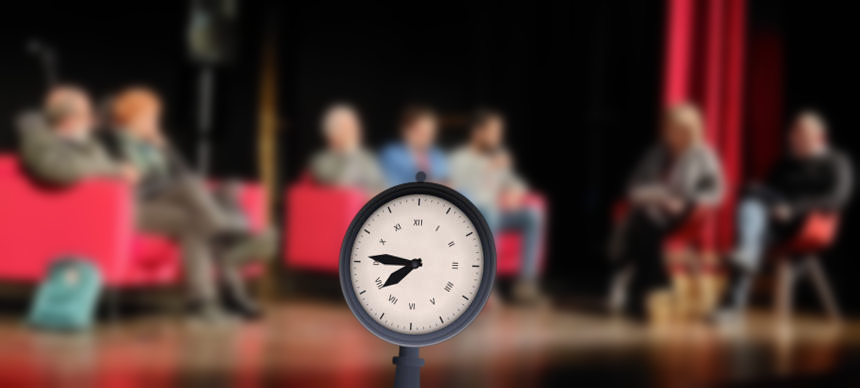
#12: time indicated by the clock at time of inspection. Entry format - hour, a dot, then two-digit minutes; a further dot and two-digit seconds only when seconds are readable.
7.46
